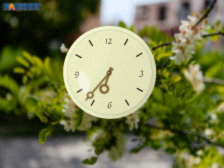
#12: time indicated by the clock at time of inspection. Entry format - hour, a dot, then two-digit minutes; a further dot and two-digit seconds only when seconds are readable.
6.37
